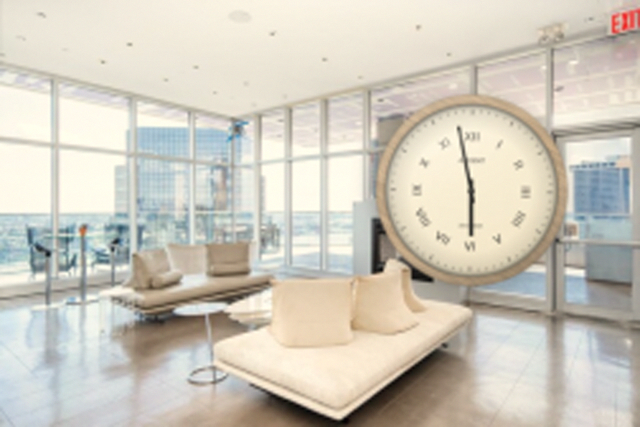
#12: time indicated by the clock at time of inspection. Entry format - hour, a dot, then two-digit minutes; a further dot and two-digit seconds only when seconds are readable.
5.58
